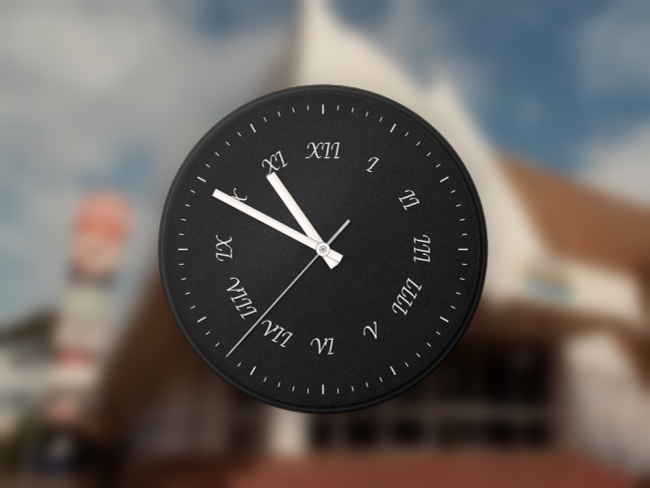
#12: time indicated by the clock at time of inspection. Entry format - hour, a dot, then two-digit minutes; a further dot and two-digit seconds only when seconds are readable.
10.49.37
